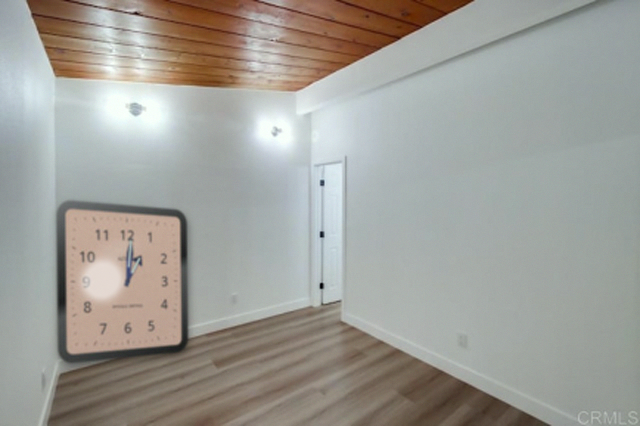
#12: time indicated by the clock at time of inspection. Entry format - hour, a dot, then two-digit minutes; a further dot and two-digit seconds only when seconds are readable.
1.01
